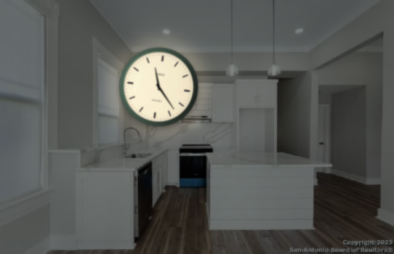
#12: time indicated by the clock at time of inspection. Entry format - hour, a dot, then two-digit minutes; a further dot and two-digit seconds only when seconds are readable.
11.23
